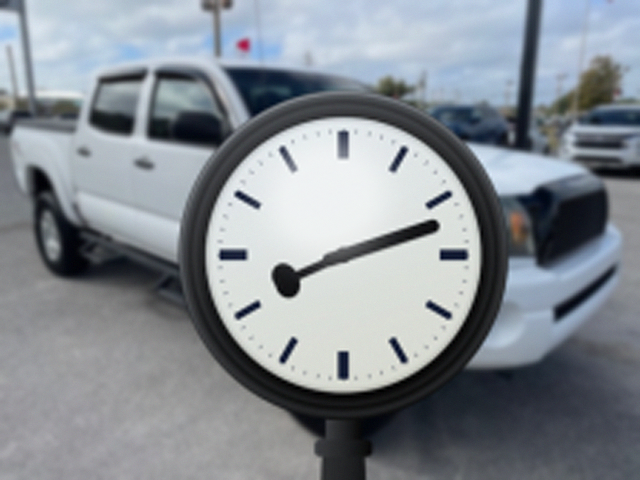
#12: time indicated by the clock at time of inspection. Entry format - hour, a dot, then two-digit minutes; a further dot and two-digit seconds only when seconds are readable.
8.12
